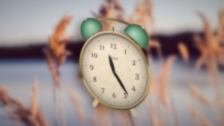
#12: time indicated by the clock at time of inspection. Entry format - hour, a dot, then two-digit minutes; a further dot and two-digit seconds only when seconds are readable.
11.24
